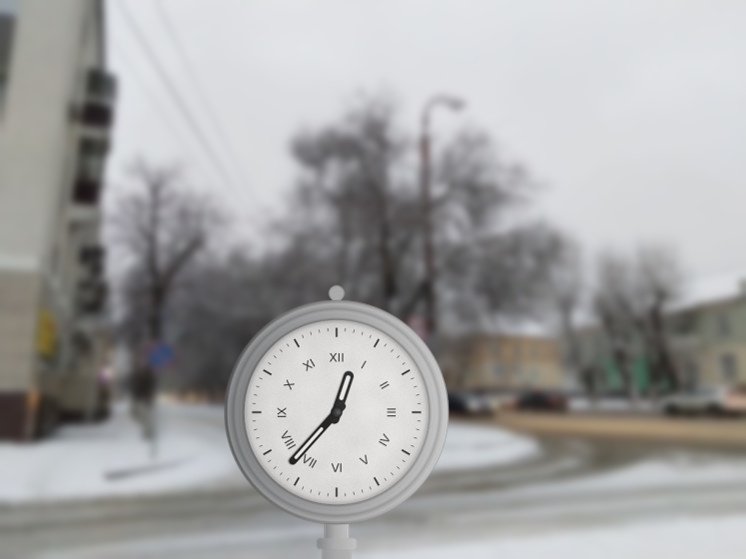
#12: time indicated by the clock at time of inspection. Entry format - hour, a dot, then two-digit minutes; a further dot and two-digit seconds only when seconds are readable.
12.37
